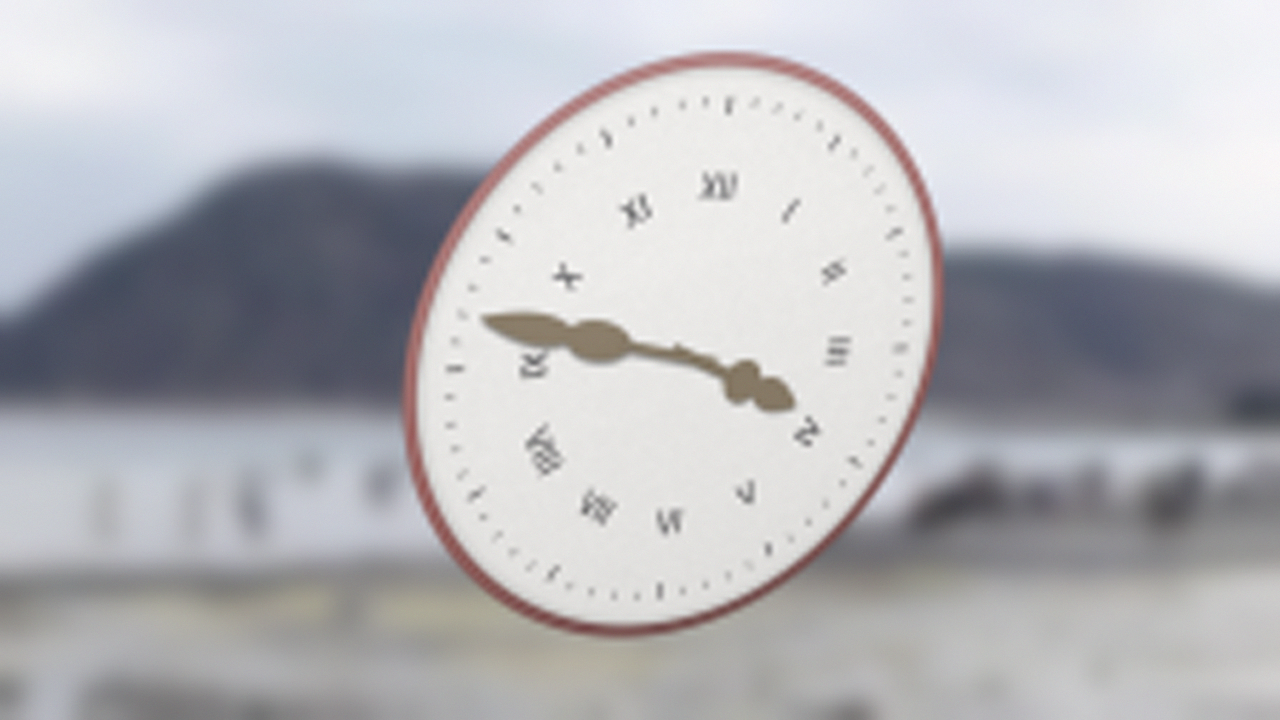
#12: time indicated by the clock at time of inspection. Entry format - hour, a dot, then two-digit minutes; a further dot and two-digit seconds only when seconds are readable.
3.47
